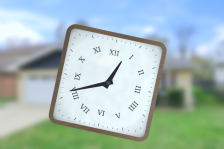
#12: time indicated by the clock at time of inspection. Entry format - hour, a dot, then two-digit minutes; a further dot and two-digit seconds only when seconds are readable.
12.41
